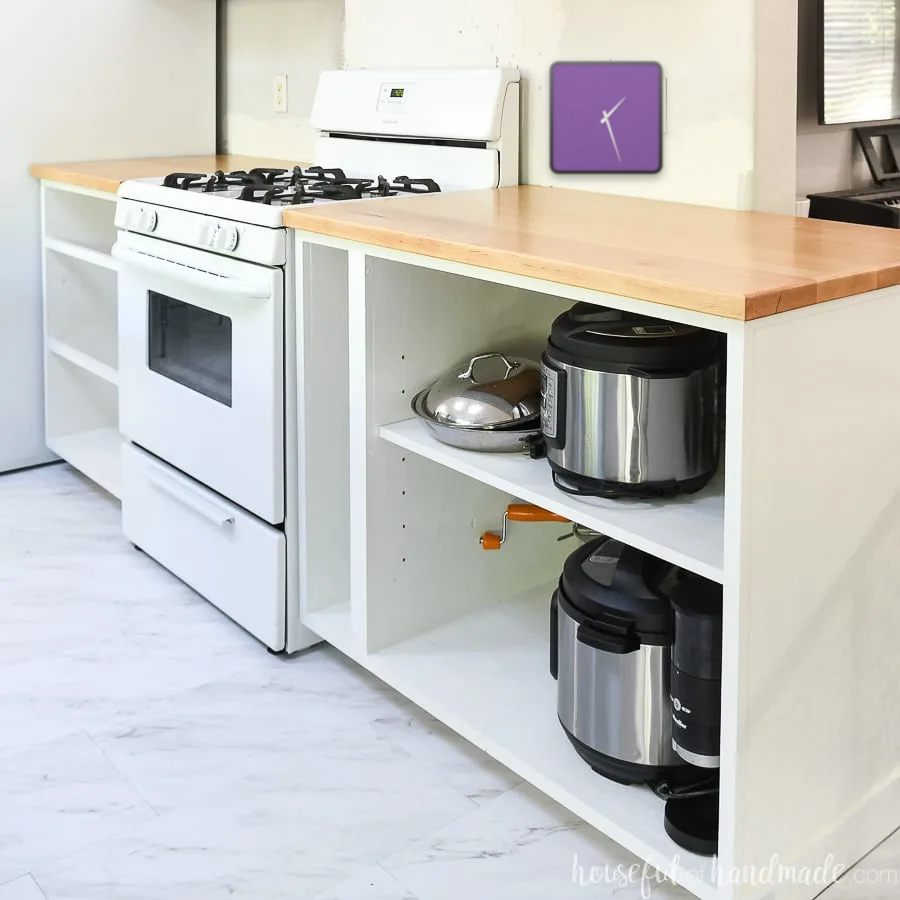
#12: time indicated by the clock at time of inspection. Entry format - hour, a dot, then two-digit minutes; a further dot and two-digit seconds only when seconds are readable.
1.27
